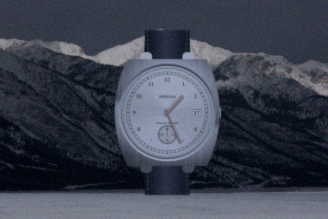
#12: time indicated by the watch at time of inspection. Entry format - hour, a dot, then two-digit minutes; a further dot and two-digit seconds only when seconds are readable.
1.26
